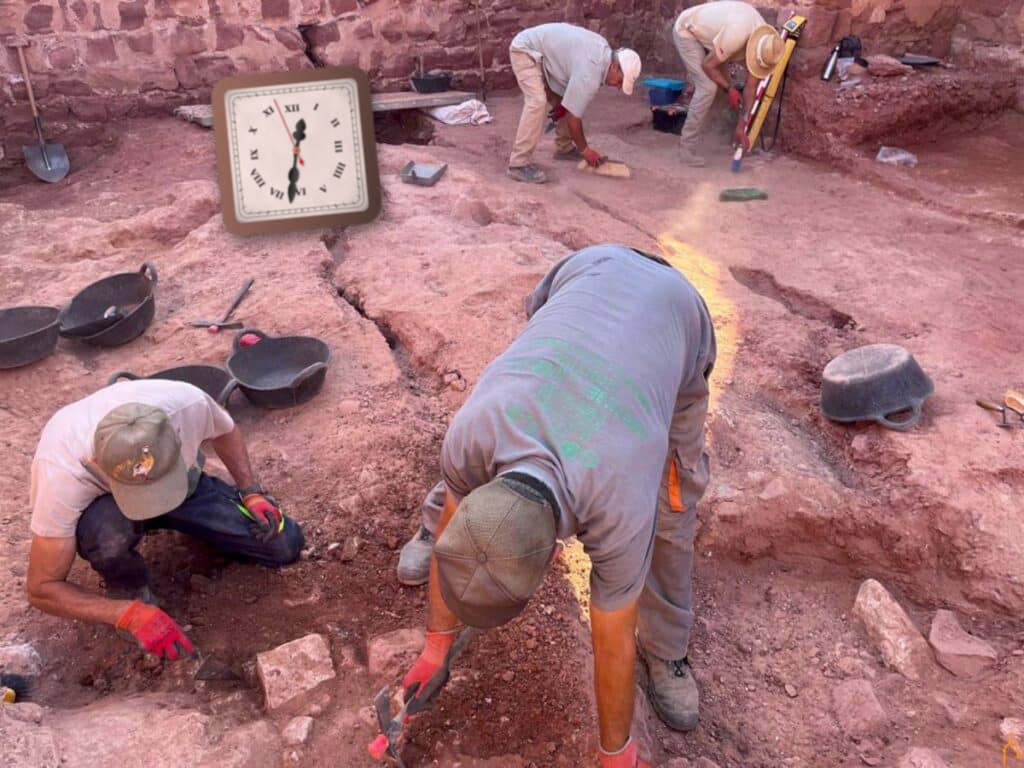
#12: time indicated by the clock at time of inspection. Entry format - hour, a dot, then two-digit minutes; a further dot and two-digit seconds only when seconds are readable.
12.31.57
